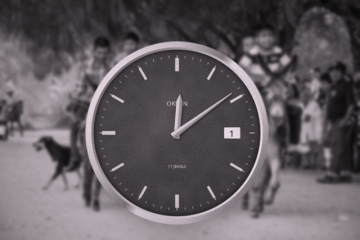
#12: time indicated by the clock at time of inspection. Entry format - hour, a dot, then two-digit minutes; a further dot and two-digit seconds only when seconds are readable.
12.09
